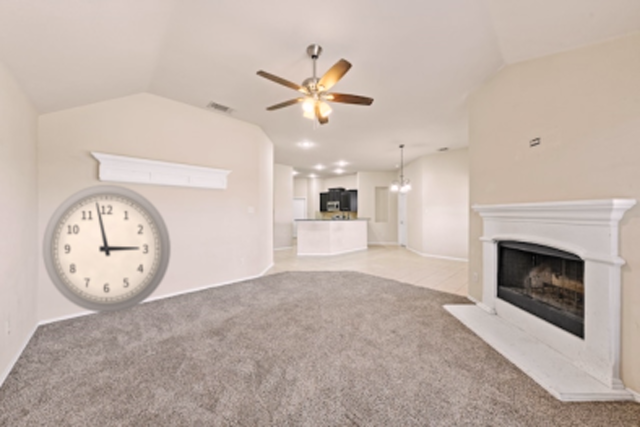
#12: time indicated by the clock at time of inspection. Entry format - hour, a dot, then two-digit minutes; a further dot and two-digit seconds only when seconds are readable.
2.58
